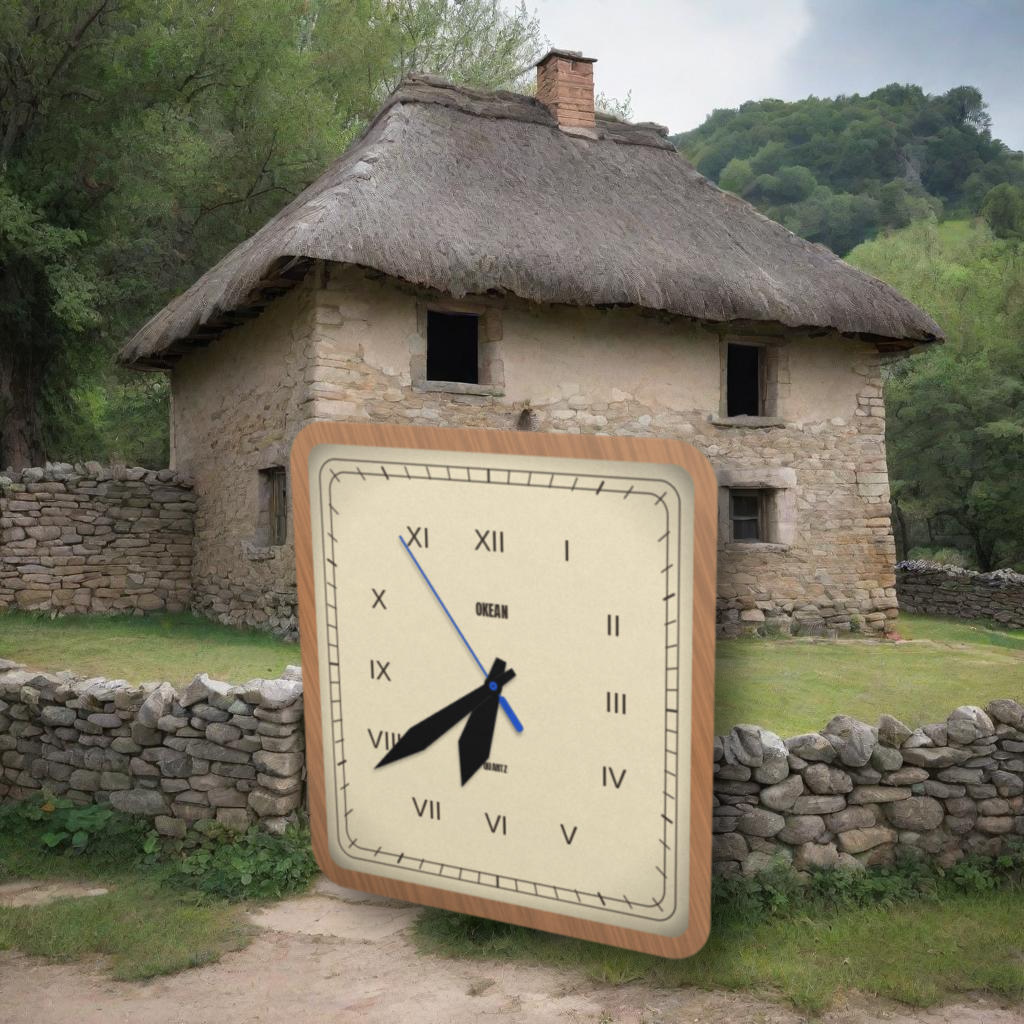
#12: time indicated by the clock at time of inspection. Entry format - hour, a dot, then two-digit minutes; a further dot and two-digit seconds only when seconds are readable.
6.38.54
